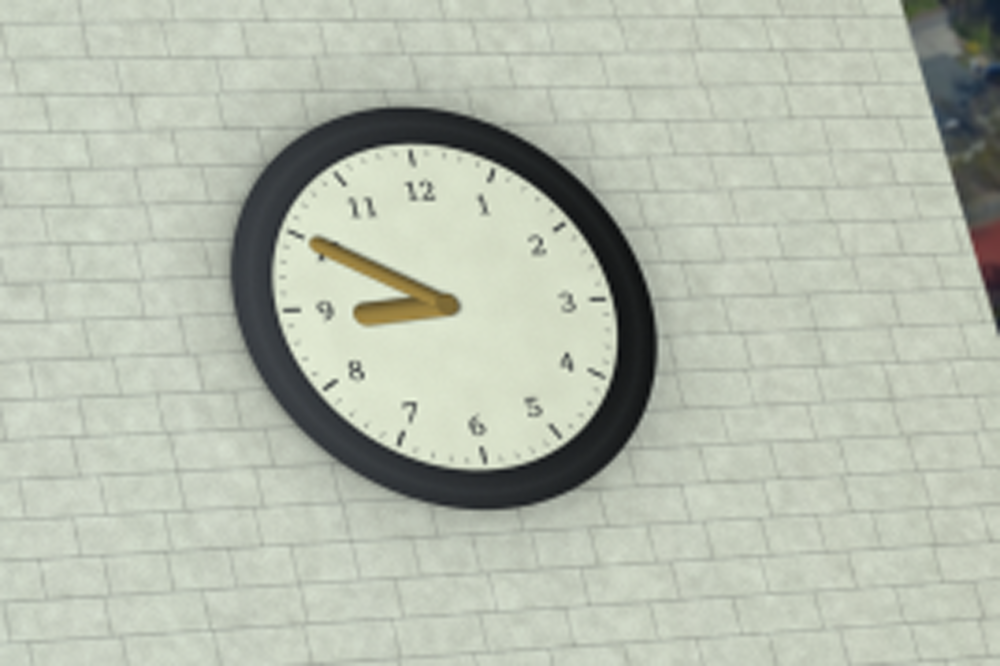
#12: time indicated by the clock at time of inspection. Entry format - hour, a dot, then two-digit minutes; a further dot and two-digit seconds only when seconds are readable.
8.50
